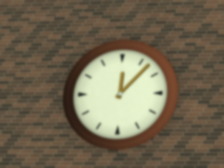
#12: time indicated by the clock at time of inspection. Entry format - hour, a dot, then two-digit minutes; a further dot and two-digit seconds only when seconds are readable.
12.07
